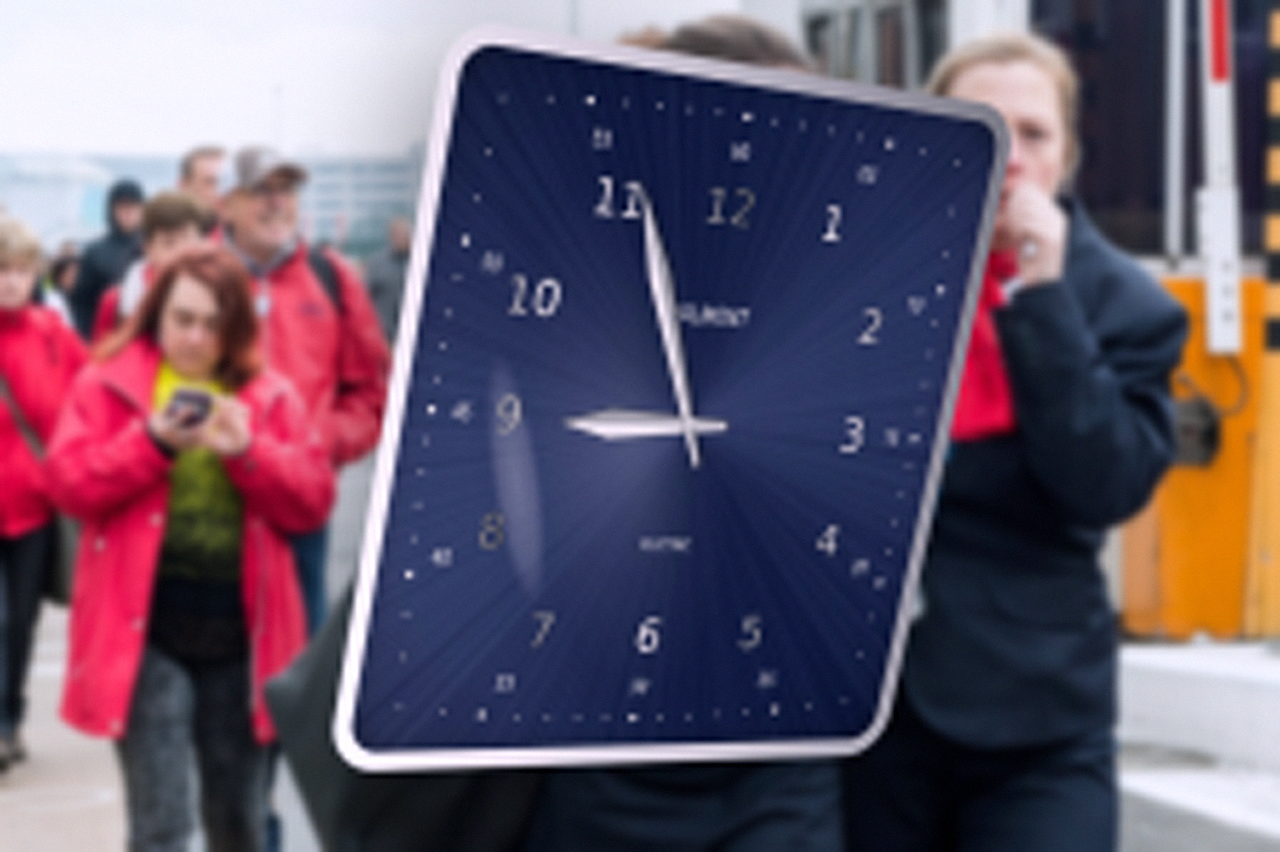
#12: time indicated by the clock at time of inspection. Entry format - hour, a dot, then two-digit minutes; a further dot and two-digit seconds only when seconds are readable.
8.56
